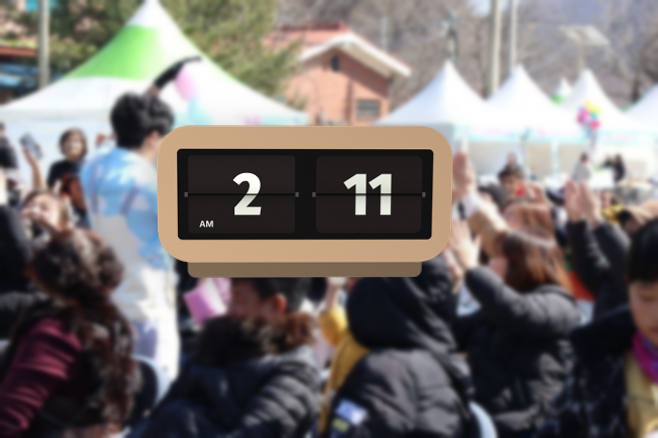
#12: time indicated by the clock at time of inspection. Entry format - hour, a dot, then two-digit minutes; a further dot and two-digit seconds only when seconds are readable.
2.11
